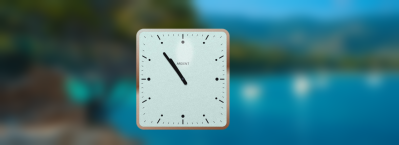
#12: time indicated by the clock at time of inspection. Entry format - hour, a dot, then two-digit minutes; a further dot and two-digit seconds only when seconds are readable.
10.54
